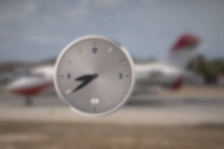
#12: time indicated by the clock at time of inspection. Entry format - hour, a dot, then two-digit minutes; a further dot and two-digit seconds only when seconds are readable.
8.39
